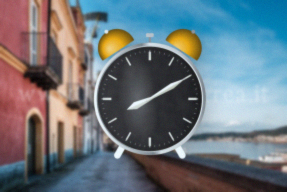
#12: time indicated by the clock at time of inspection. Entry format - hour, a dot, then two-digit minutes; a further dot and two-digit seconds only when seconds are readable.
8.10
